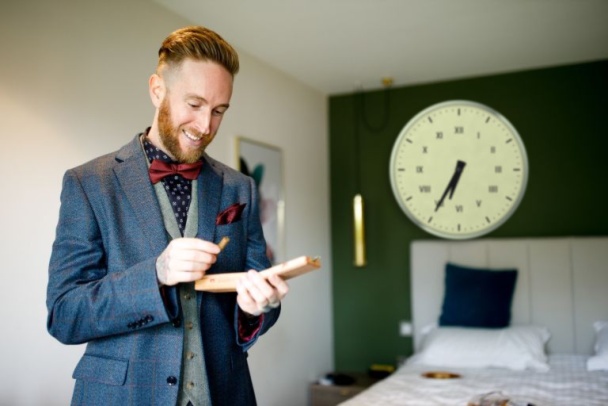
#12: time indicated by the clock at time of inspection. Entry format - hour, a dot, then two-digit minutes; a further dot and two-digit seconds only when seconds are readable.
6.35
